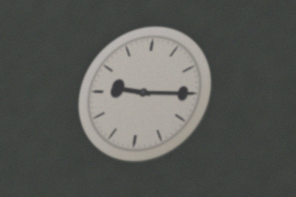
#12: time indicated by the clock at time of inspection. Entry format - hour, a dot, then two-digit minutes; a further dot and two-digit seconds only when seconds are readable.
9.15
